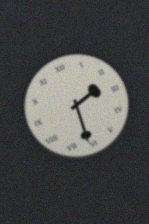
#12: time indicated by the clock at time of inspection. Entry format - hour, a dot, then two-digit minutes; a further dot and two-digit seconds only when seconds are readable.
2.31
